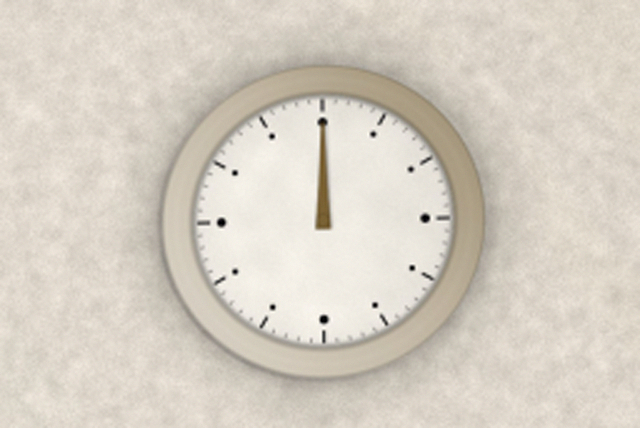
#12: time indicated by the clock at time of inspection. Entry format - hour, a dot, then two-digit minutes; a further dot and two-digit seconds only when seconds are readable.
12.00
